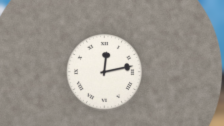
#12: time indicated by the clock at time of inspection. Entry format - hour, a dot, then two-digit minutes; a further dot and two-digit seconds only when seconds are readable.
12.13
